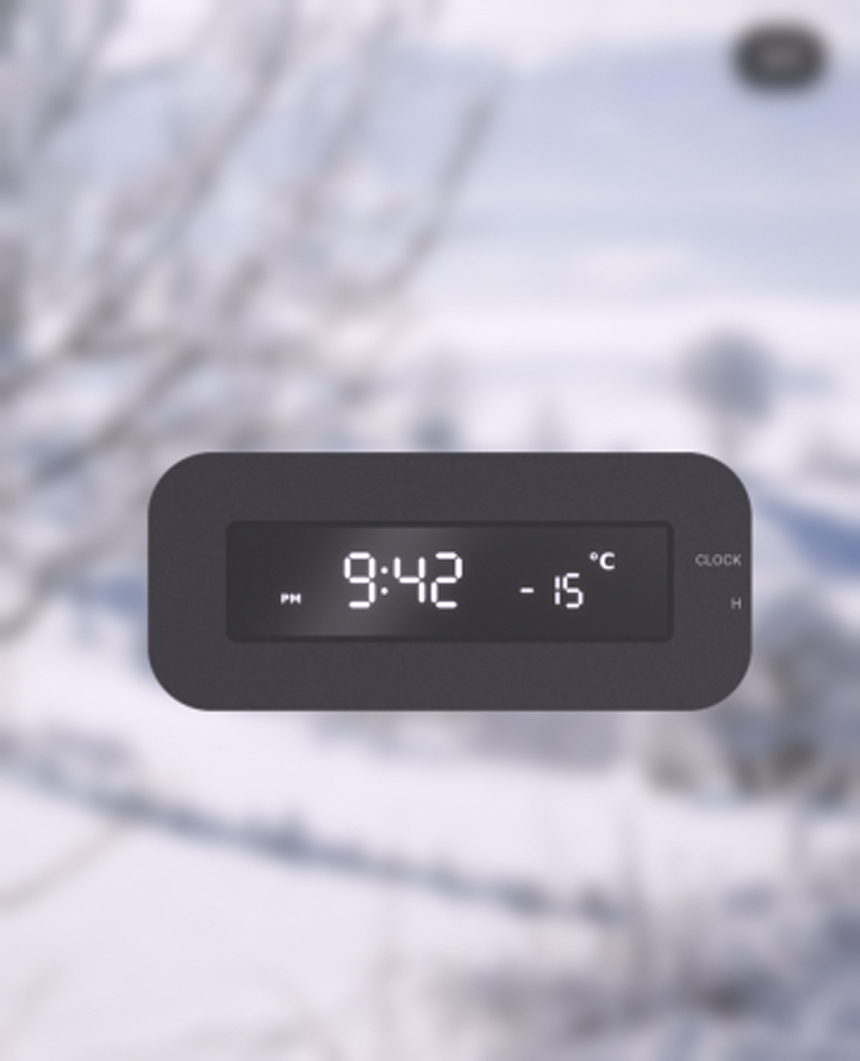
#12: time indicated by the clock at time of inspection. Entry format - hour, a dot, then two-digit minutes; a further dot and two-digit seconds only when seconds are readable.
9.42
